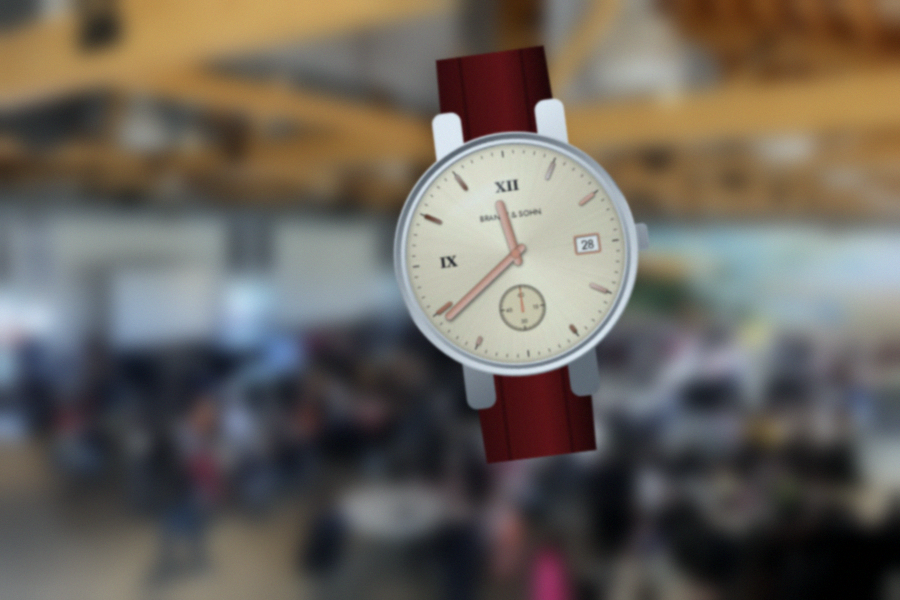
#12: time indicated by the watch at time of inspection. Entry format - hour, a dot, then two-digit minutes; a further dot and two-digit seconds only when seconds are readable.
11.39
